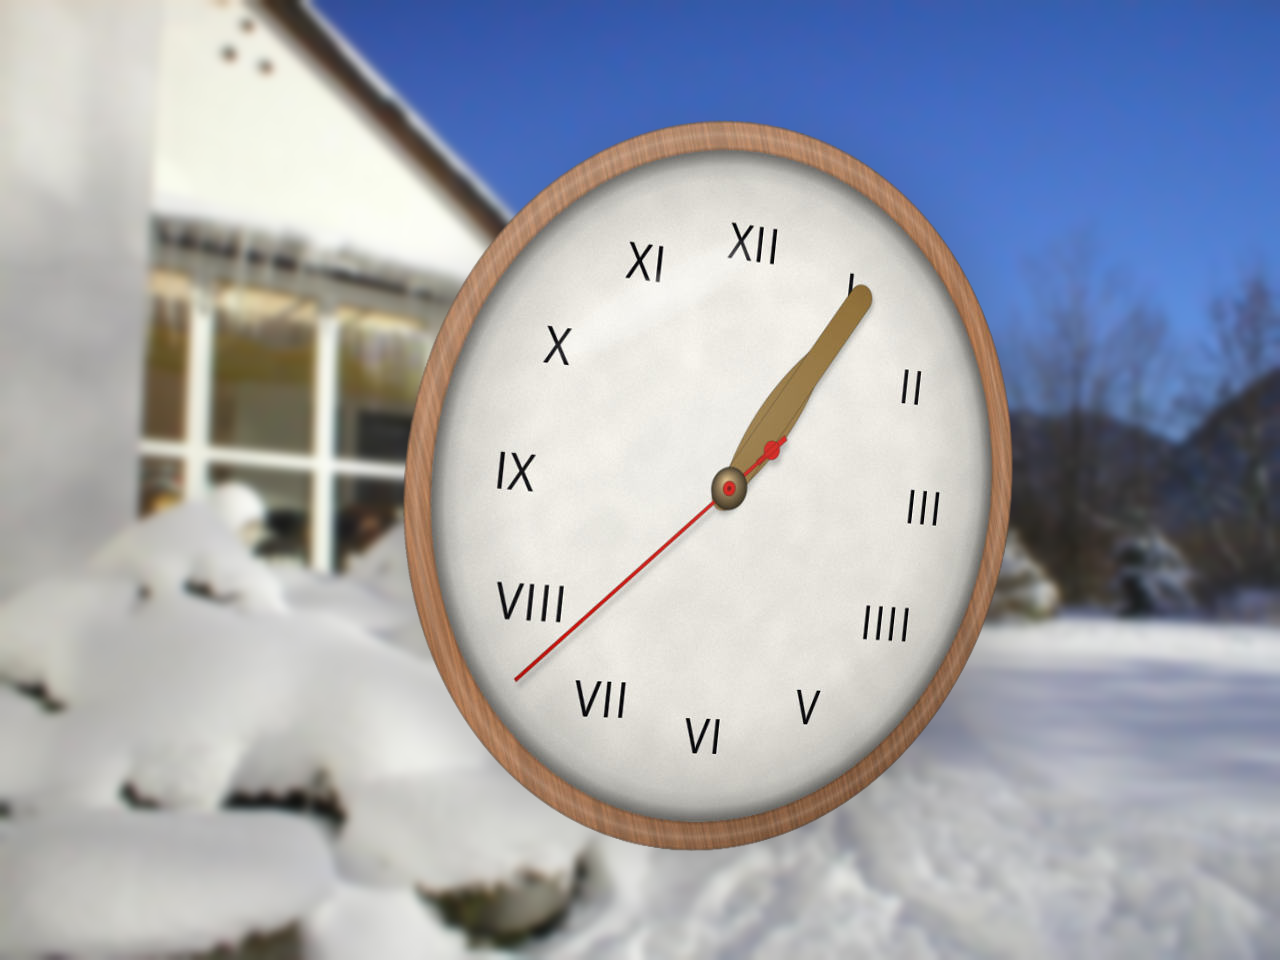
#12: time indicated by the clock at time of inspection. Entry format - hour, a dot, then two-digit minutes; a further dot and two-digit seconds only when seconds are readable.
1.05.38
